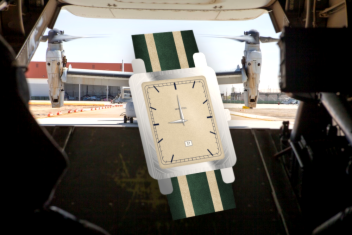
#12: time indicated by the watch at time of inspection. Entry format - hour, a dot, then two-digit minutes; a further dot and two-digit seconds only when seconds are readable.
9.00
